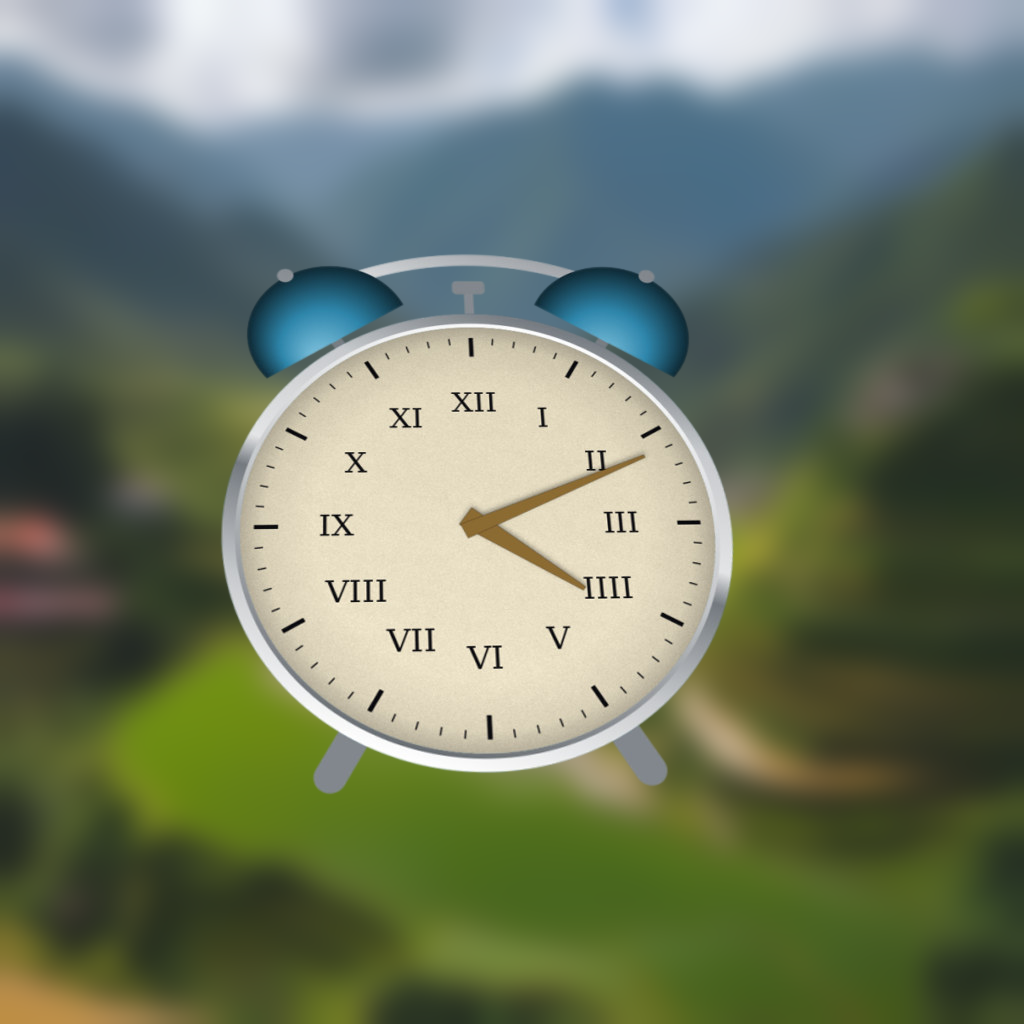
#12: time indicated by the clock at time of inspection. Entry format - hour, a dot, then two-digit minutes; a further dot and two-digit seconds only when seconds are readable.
4.11
